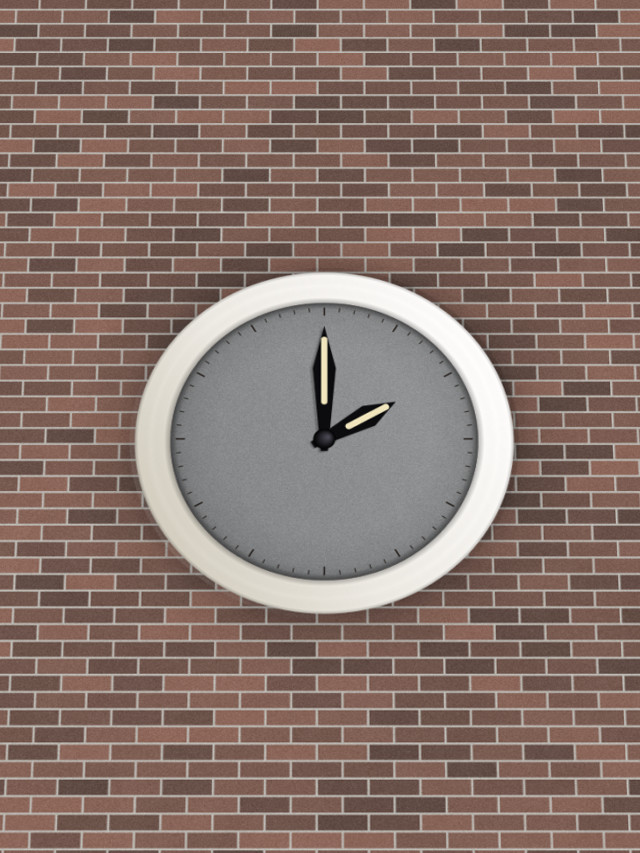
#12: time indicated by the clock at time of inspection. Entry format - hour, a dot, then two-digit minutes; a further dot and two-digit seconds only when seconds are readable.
2.00
